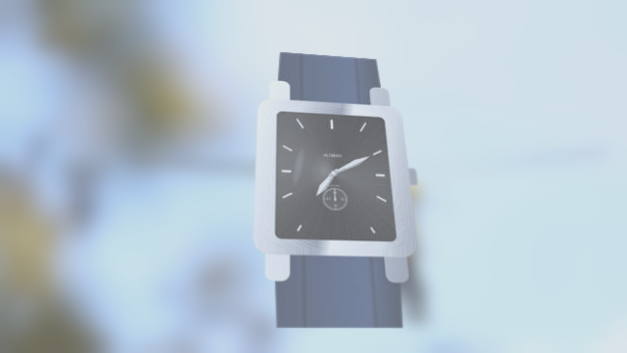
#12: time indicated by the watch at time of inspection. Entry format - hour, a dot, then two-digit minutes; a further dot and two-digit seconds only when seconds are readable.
7.10
